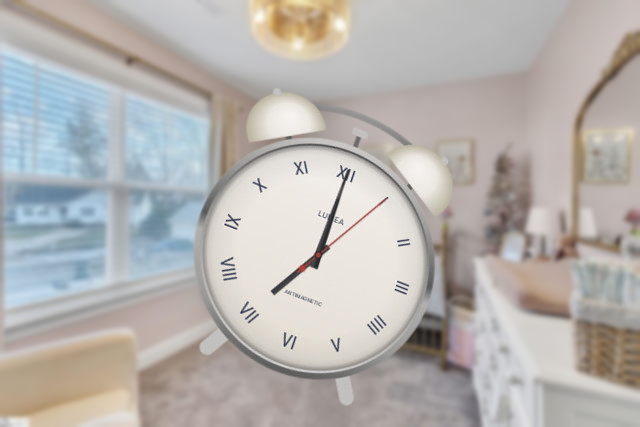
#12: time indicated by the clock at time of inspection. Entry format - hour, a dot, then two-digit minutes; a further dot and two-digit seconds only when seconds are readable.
7.00.05
